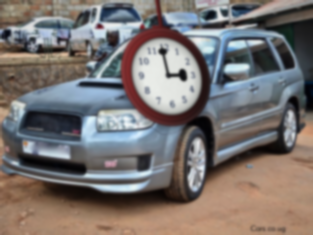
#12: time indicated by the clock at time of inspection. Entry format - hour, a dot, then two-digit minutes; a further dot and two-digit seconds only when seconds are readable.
2.59
